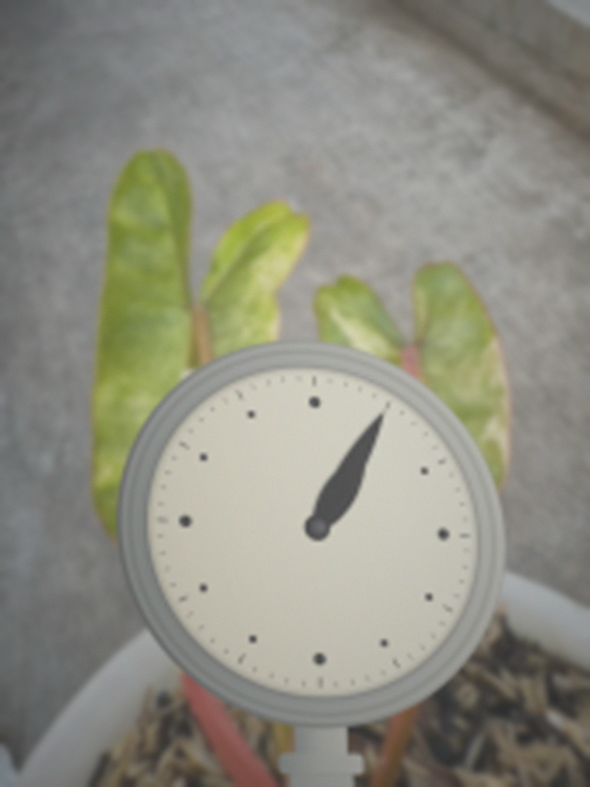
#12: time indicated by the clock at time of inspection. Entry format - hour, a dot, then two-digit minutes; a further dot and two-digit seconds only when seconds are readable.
1.05
